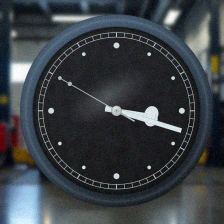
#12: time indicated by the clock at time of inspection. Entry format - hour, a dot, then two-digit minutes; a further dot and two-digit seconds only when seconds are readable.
3.17.50
